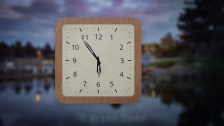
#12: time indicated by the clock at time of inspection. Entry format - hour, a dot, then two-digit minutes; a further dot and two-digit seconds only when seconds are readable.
5.54
